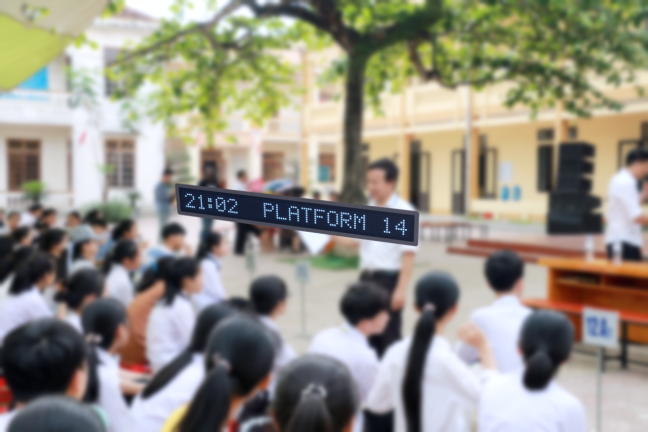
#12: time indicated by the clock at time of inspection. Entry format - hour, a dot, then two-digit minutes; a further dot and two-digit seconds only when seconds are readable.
21.02
